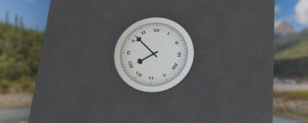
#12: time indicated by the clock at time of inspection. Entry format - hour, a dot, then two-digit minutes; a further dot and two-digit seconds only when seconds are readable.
7.52
